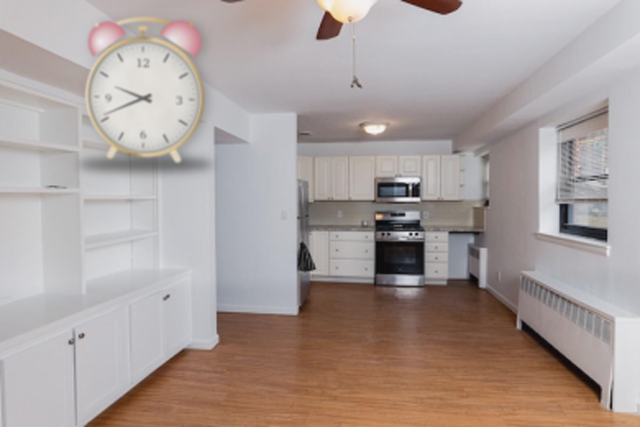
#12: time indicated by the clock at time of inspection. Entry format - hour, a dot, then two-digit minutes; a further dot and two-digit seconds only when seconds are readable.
9.41
